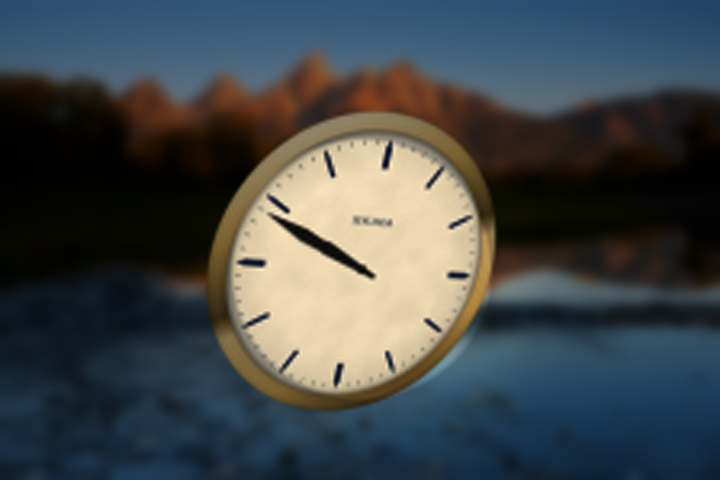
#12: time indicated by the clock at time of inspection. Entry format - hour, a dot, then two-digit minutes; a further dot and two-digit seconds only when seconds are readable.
9.49
